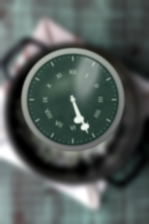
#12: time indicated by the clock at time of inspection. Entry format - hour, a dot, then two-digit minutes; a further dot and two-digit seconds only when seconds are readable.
5.26
